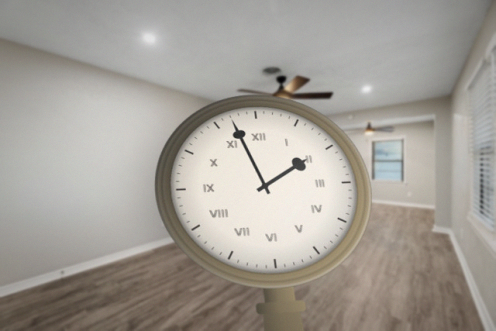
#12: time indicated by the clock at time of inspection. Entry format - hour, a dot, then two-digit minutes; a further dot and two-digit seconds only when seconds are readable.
1.57
